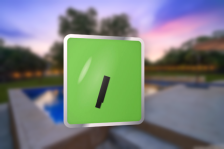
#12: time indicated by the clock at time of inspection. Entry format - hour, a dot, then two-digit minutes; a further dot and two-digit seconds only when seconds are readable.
6.33
